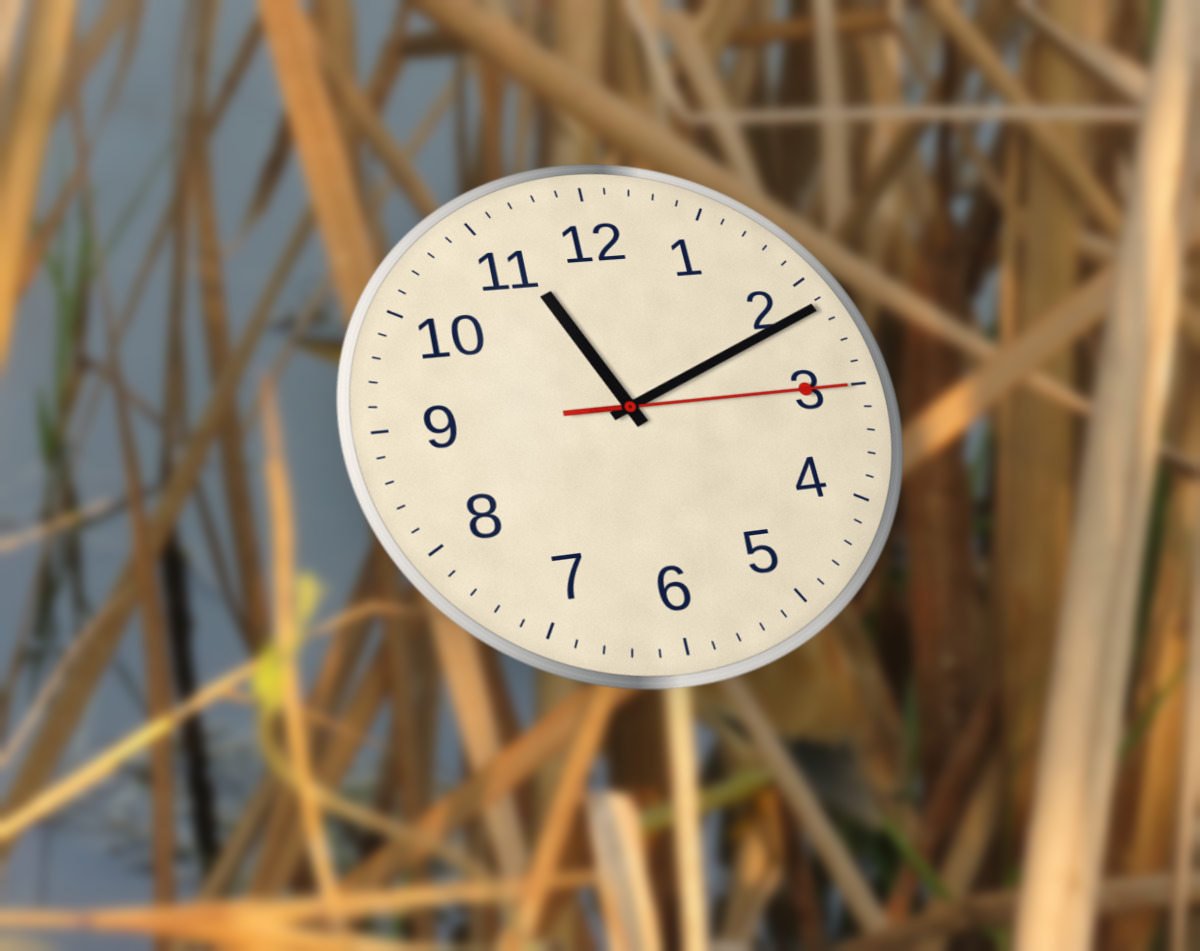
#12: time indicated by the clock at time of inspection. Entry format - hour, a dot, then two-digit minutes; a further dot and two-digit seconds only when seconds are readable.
11.11.15
